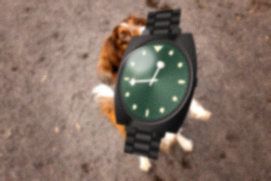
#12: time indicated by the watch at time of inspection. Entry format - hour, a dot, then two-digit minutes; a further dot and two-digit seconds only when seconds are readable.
12.44
